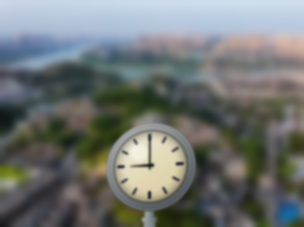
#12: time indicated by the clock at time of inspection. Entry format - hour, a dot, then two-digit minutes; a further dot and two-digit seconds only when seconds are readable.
9.00
